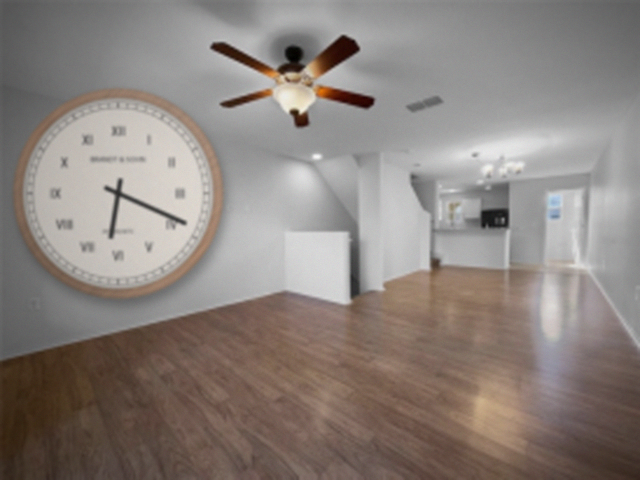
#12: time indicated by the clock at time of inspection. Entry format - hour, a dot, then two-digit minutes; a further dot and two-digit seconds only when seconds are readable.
6.19
